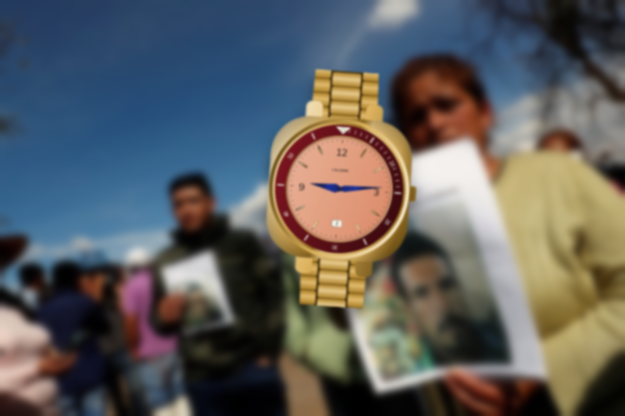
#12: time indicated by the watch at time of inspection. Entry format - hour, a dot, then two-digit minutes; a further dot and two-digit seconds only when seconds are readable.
9.14
